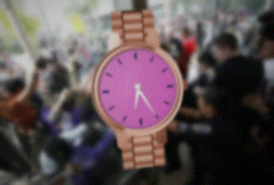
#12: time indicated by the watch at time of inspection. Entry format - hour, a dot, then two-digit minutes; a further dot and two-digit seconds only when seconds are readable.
6.25
